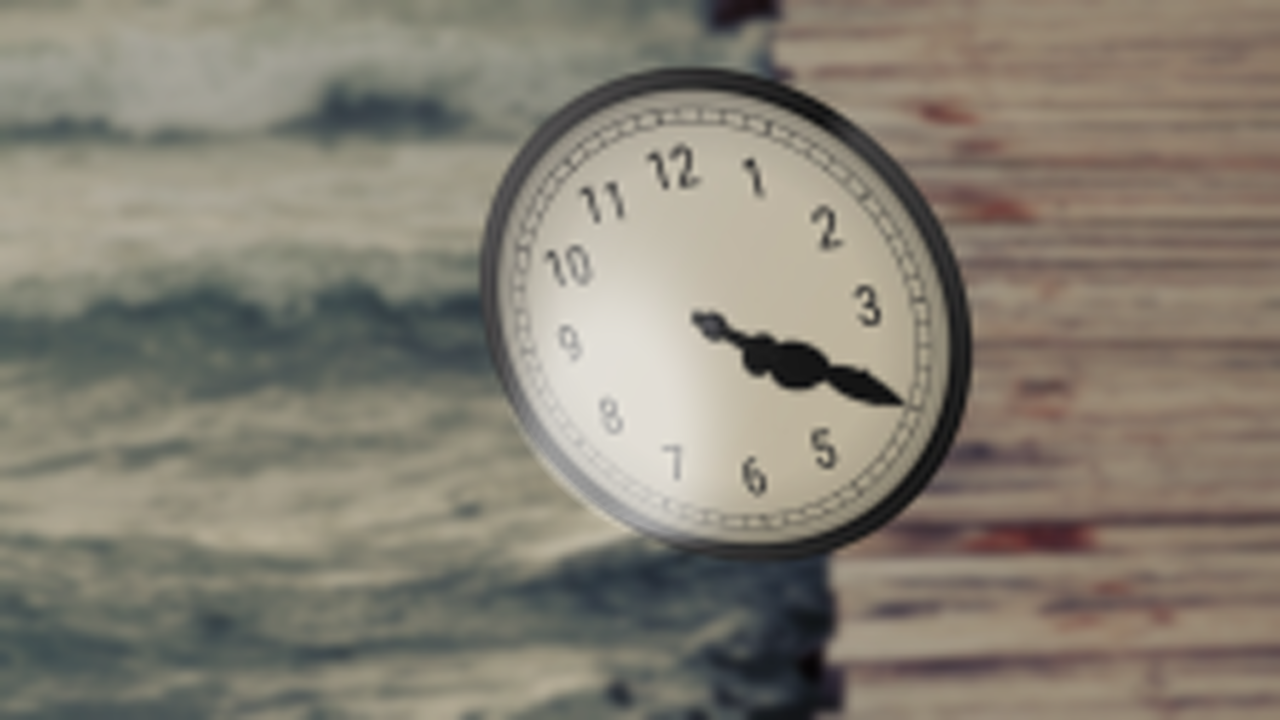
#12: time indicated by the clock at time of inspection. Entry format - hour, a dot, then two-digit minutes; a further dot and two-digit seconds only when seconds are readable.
4.20
